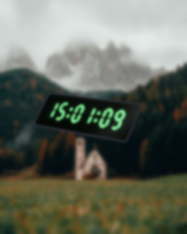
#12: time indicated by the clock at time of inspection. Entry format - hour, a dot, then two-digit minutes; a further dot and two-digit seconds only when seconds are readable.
15.01.09
